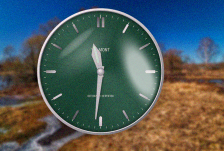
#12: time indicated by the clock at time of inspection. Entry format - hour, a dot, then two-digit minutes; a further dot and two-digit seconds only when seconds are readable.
11.31
